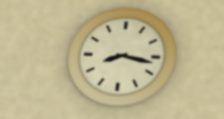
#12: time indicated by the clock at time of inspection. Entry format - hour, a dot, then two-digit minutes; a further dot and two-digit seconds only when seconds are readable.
8.17
